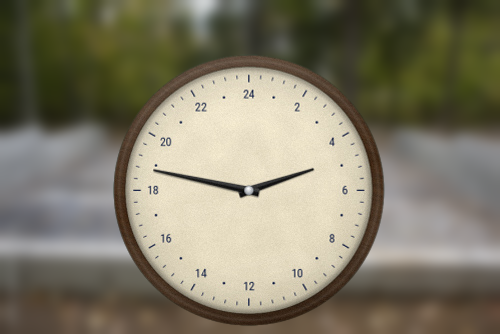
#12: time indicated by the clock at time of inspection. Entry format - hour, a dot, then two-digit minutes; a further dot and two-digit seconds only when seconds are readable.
4.47
